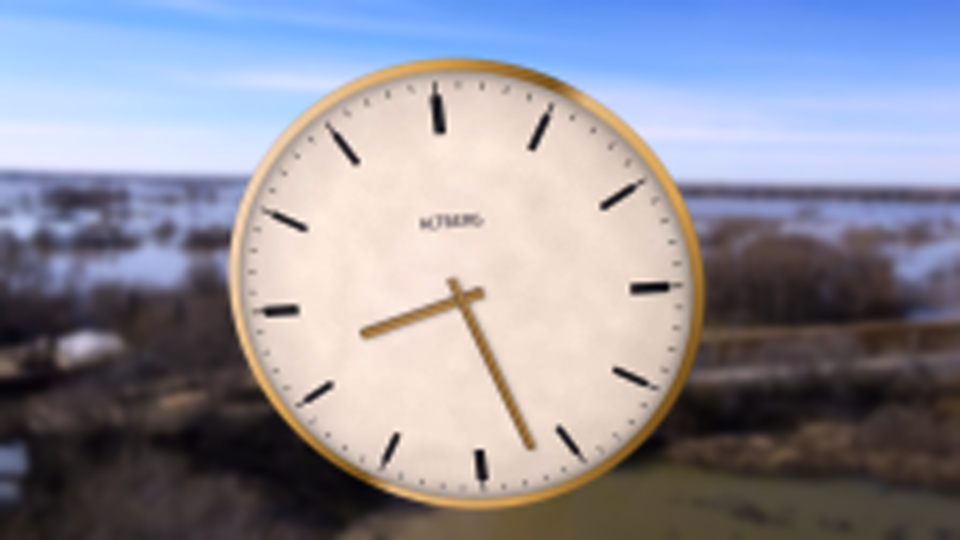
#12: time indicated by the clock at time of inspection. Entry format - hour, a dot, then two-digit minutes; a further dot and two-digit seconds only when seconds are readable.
8.27
